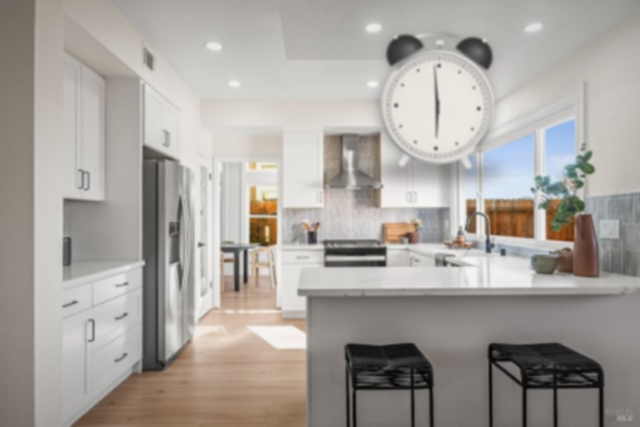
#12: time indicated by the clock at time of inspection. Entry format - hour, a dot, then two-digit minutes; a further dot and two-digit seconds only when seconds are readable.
5.59
